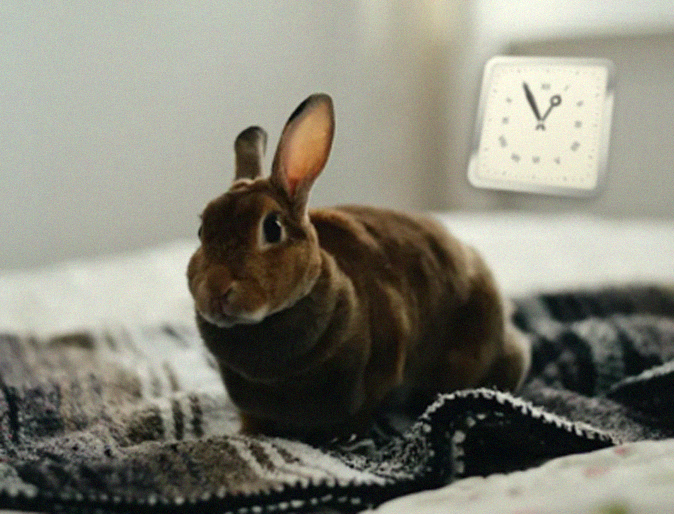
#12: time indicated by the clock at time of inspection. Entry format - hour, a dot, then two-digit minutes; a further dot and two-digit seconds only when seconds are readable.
12.55
